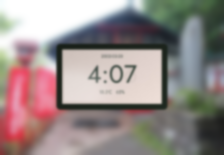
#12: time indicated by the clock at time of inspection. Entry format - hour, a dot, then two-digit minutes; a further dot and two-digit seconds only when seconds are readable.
4.07
